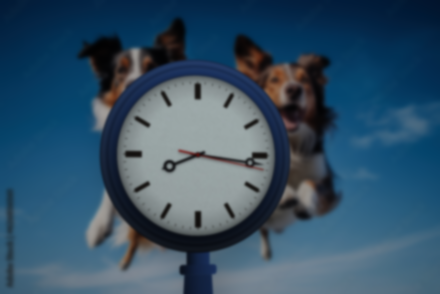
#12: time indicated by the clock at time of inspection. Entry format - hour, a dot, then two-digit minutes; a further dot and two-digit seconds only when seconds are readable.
8.16.17
